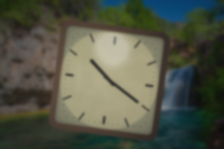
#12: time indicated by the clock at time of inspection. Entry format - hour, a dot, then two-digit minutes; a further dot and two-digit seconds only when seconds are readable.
10.20
